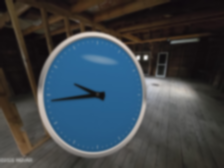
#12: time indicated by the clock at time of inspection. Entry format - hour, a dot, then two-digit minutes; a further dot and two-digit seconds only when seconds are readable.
9.44
